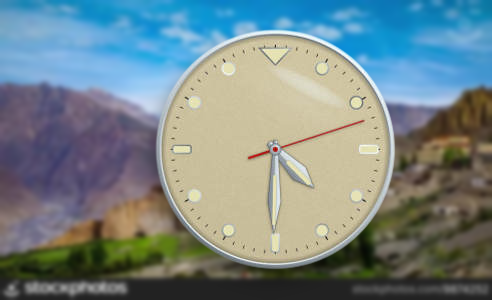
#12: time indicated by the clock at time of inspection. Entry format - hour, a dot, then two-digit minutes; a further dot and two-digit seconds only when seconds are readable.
4.30.12
